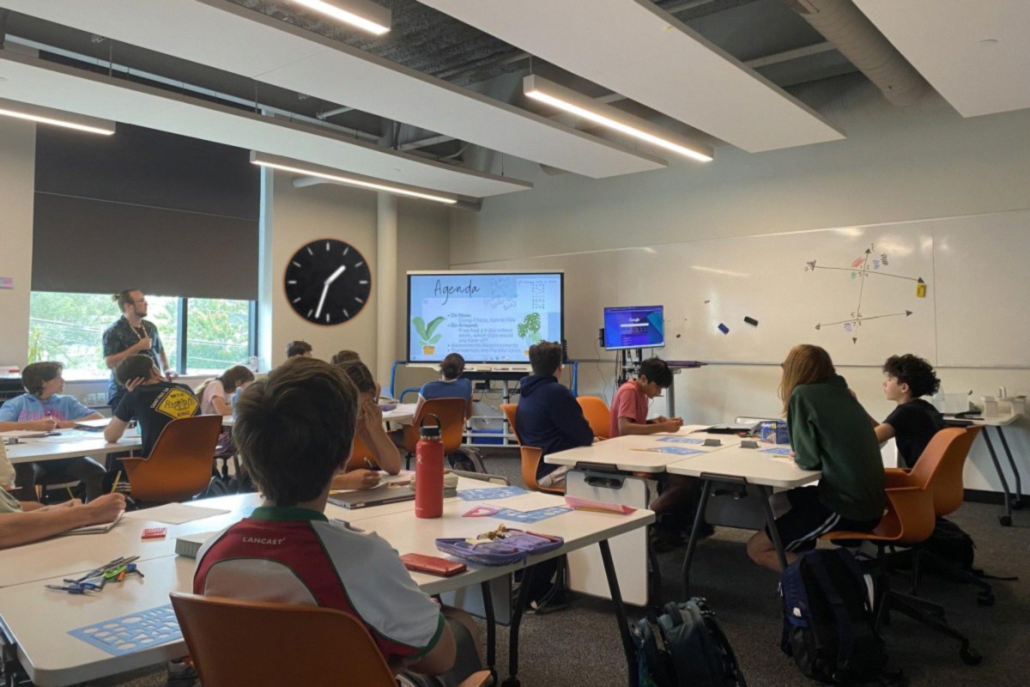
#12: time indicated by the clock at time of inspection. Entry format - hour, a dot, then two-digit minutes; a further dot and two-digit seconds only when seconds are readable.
1.33
